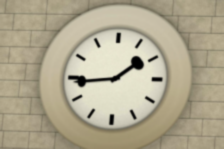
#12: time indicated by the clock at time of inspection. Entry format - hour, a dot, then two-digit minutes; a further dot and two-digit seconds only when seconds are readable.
1.44
